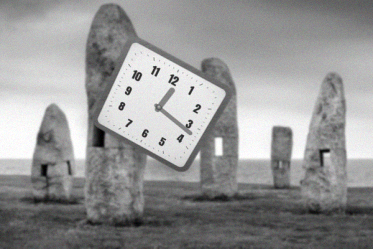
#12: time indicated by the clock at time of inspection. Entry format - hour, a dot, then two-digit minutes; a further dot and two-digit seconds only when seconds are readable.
12.17
